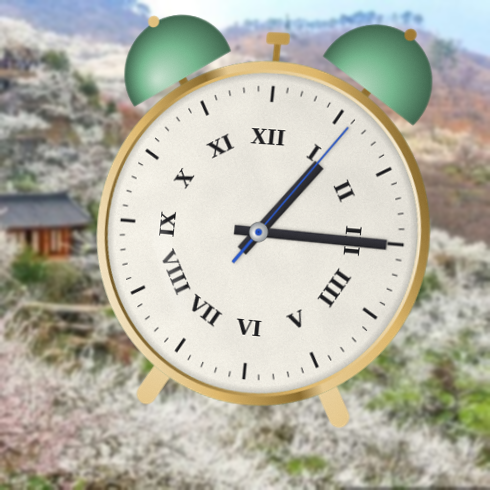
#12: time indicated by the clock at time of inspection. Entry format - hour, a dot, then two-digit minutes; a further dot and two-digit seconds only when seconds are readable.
1.15.06
